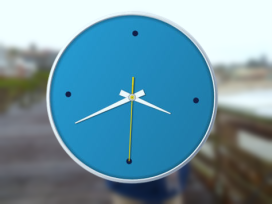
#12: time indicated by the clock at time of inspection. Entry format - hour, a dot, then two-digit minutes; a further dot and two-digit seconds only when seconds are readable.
3.40.30
